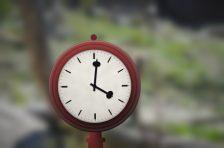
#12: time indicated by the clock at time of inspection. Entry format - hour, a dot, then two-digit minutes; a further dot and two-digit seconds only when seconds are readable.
4.01
